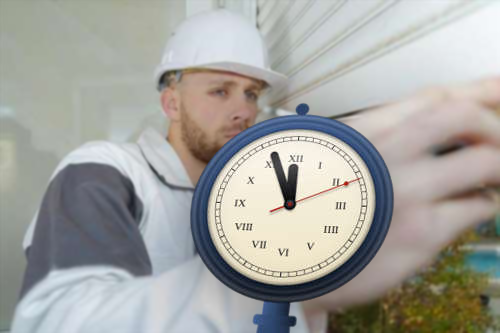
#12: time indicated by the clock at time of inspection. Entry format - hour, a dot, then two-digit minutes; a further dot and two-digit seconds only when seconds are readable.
11.56.11
